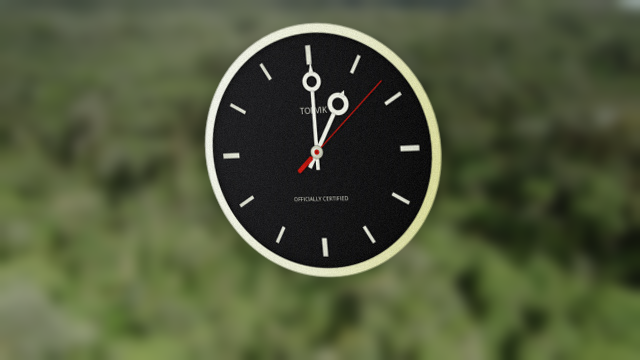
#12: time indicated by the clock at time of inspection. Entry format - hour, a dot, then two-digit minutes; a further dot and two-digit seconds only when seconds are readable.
1.00.08
